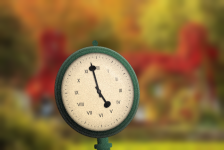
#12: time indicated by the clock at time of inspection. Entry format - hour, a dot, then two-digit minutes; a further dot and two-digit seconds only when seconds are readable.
4.58
